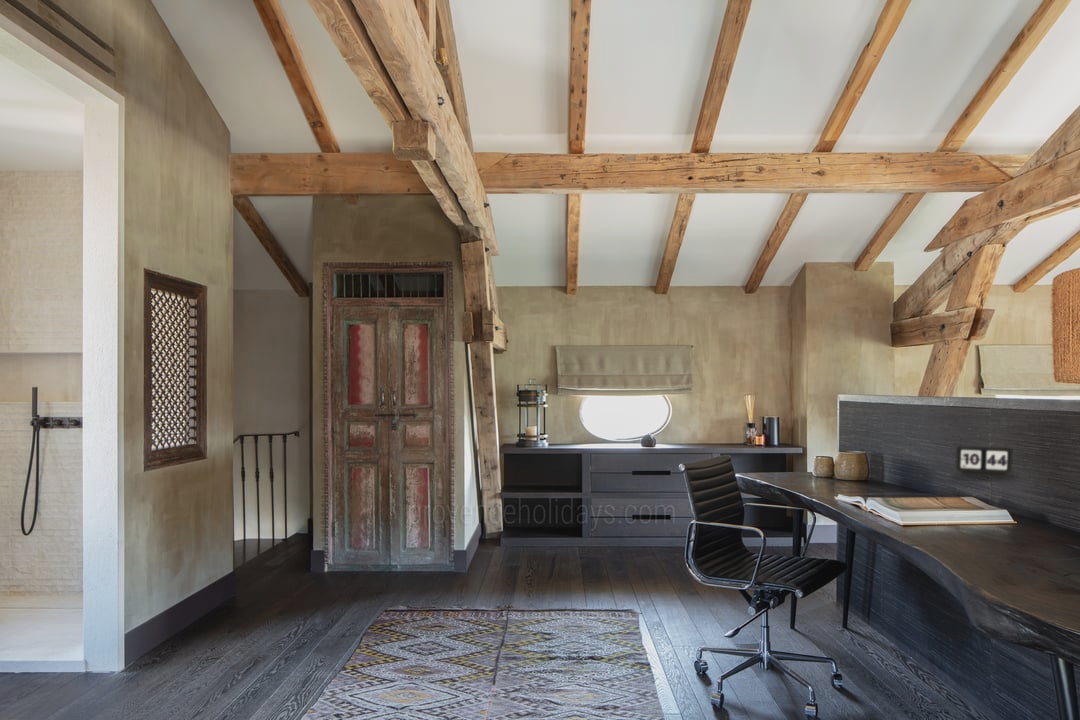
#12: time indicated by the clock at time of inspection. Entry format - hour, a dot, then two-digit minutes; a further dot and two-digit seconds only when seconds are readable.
10.44
